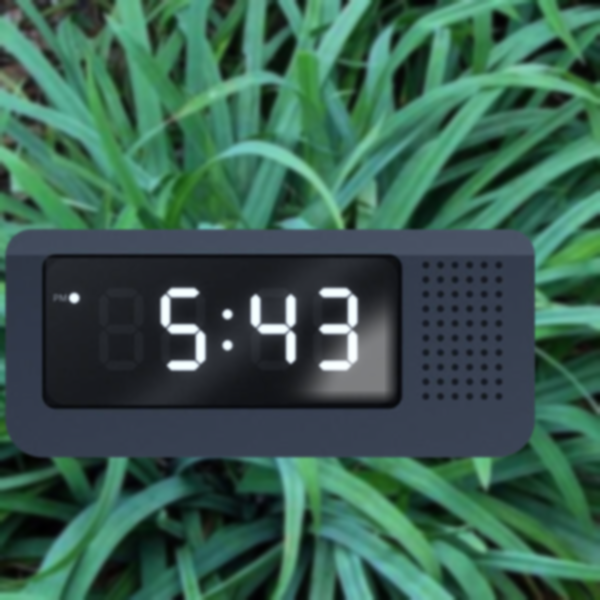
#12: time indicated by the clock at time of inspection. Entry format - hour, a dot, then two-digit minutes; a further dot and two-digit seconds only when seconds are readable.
5.43
